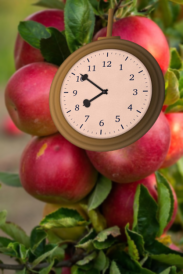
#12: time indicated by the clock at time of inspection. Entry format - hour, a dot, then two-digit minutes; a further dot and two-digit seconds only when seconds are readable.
7.51
